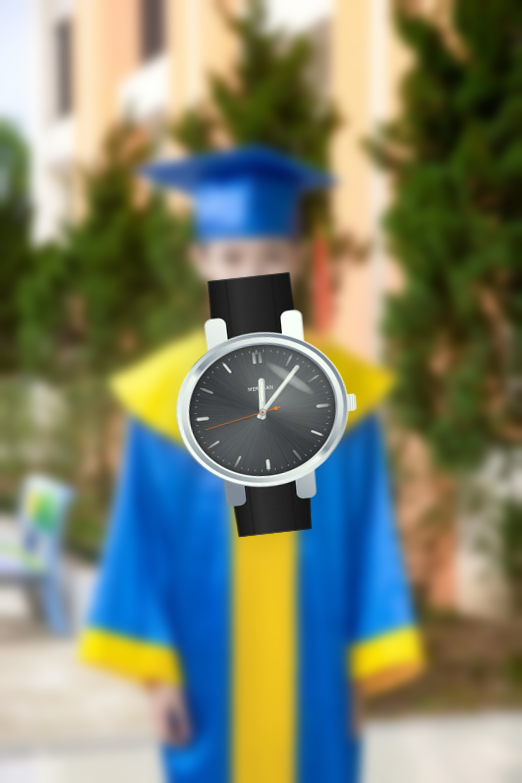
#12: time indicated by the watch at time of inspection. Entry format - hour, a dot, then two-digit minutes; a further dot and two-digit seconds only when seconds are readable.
12.06.43
